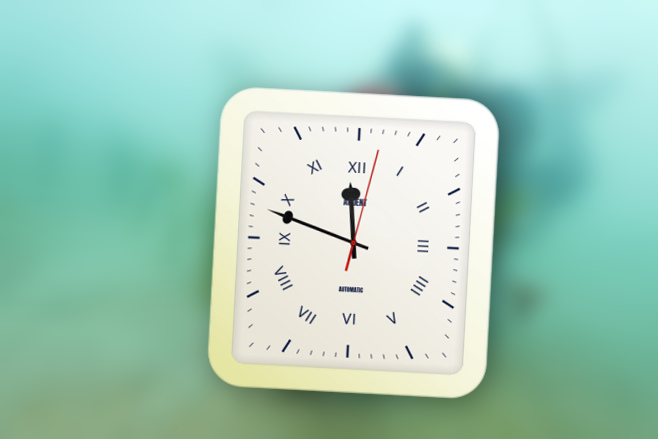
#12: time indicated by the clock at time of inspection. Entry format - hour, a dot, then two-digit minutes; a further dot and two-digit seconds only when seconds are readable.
11.48.02
